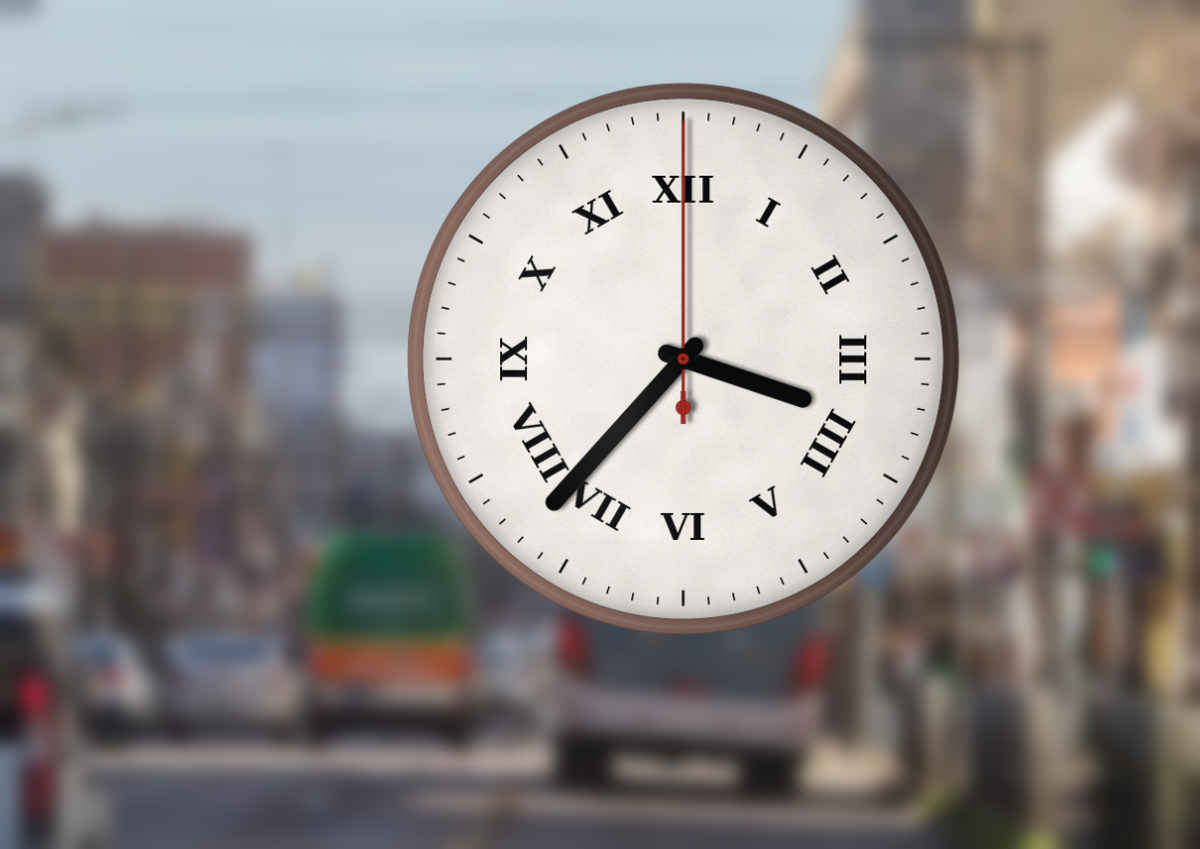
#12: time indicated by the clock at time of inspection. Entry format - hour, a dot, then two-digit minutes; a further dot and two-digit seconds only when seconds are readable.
3.37.00
